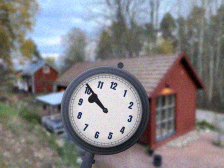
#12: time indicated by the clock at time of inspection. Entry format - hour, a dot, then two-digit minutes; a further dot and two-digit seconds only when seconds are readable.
9.51
